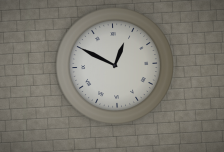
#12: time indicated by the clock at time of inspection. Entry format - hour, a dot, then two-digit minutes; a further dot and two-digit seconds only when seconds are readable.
12.50
